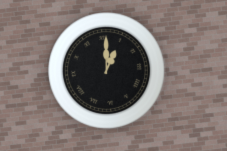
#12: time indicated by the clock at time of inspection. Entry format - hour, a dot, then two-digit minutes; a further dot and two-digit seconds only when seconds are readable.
1.01
